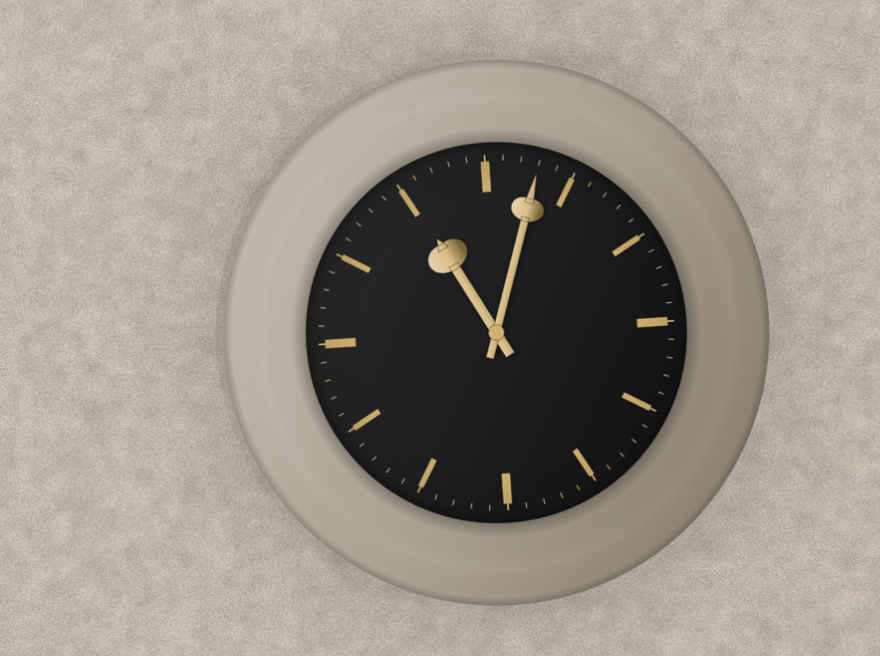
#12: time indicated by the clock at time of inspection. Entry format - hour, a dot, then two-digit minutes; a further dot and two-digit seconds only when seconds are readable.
11.03
